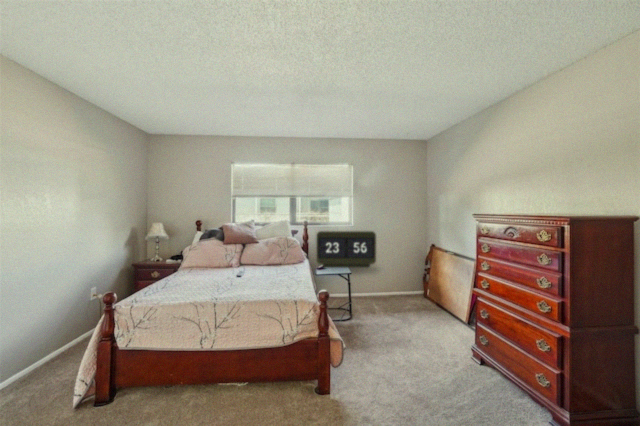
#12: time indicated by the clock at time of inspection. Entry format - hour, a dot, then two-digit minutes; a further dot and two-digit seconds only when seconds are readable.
23.56
